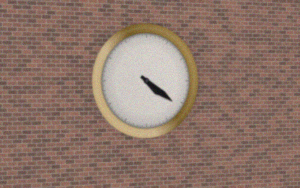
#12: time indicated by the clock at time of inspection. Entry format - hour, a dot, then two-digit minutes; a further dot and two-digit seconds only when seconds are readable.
4.21
